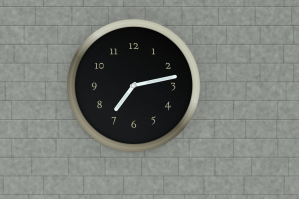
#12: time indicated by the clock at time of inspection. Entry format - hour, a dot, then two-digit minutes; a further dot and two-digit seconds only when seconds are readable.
7.13
